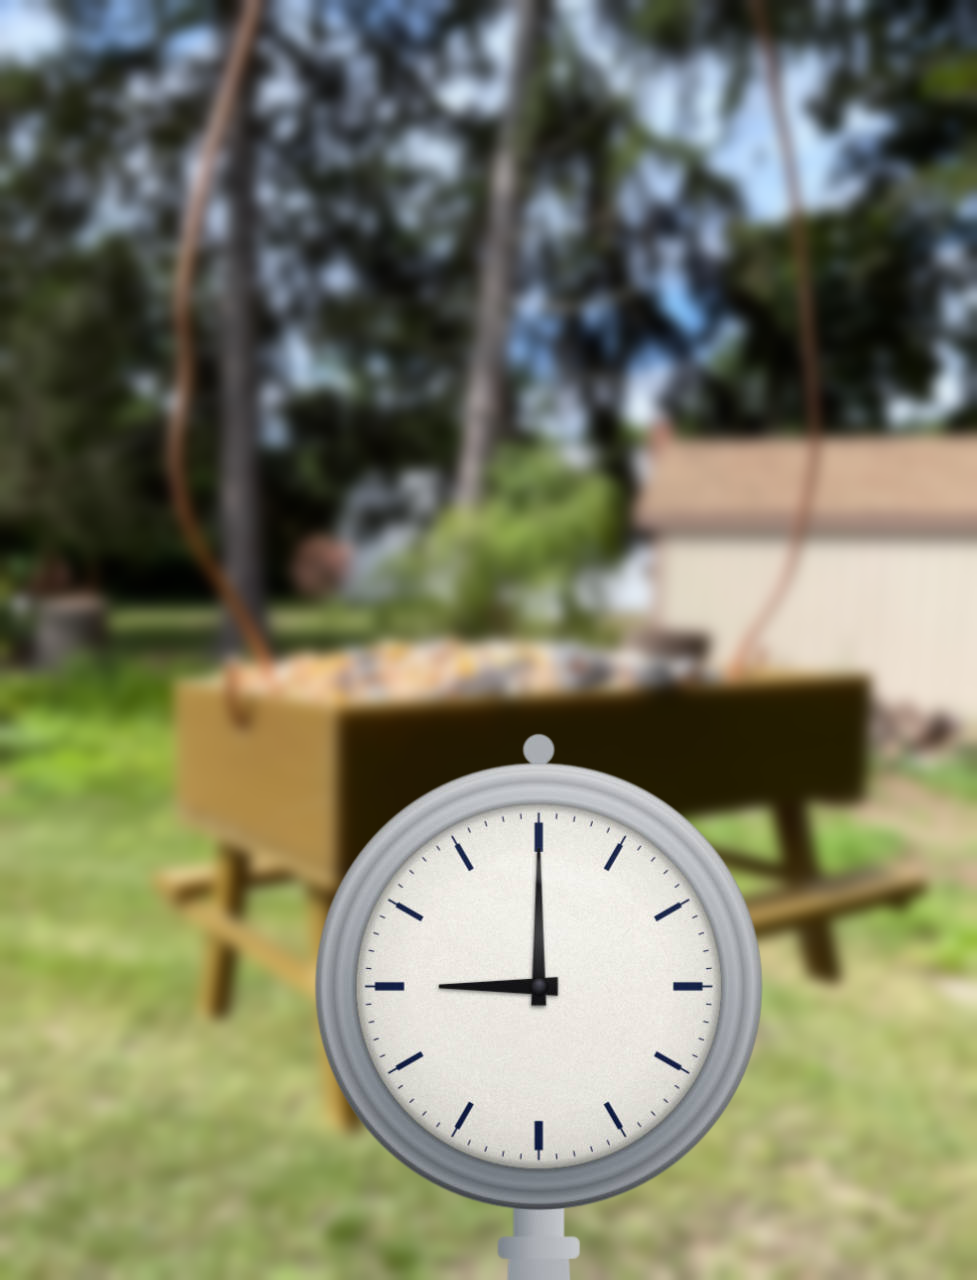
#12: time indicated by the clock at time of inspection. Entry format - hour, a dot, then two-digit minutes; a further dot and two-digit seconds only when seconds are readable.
9.00
